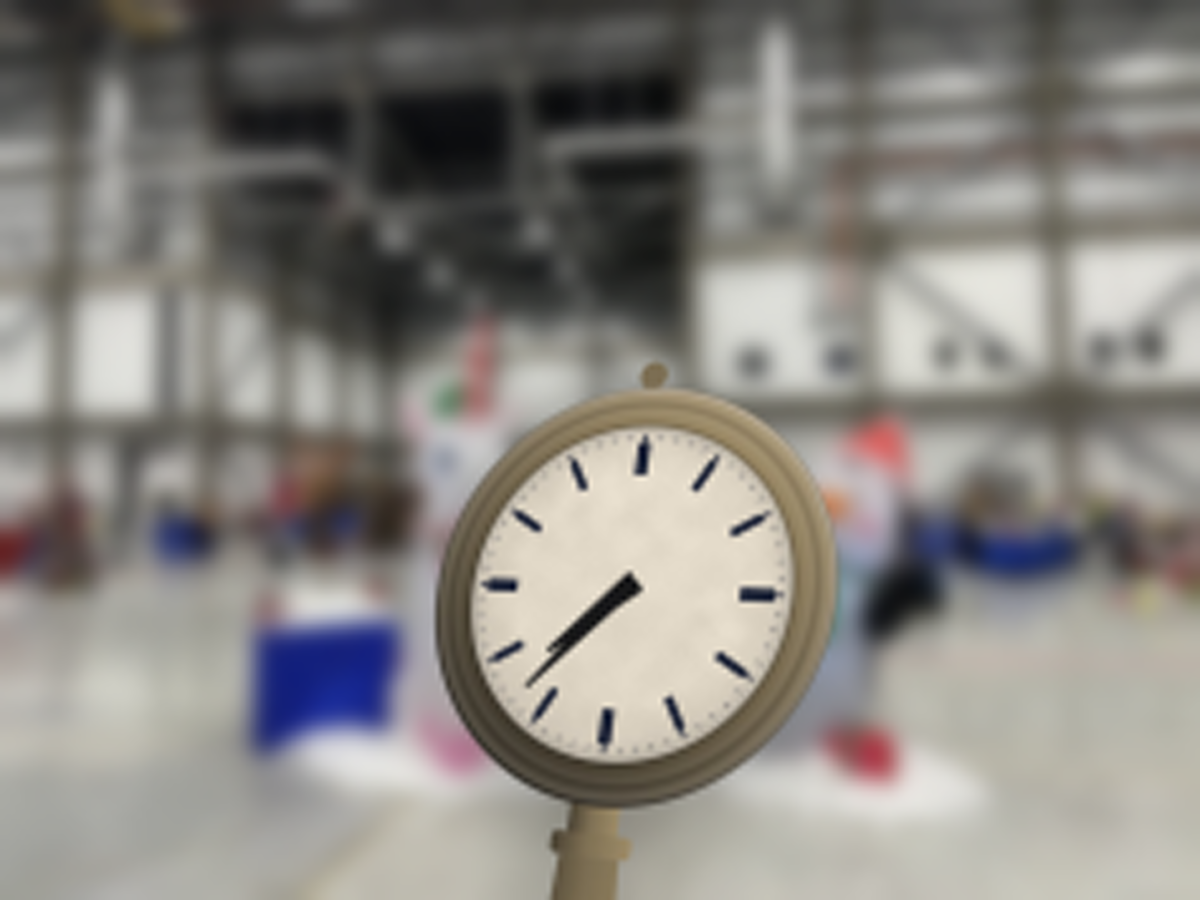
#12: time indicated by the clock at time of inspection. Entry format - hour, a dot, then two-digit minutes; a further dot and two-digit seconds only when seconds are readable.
7.37
